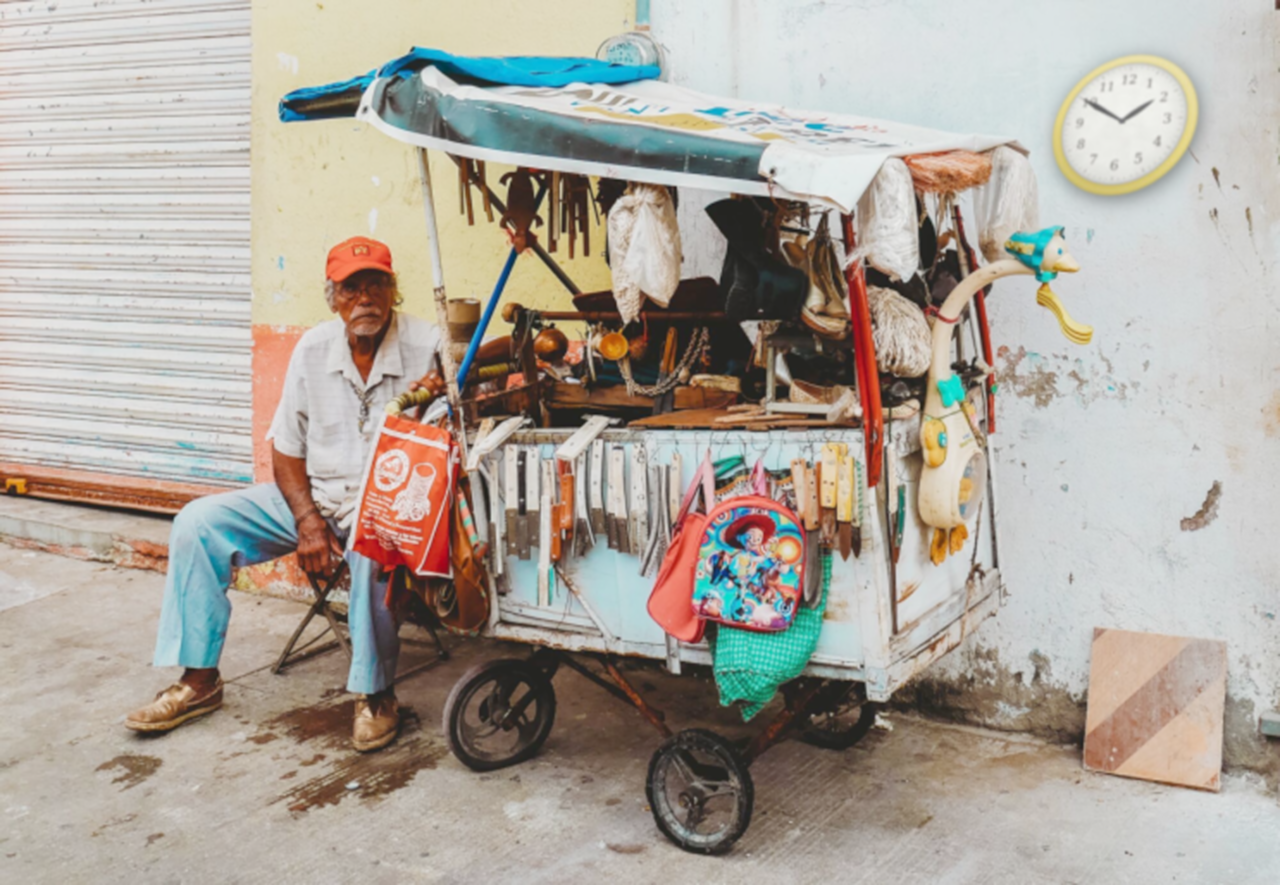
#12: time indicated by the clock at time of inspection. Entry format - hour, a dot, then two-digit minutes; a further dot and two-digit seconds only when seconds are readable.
1.50
